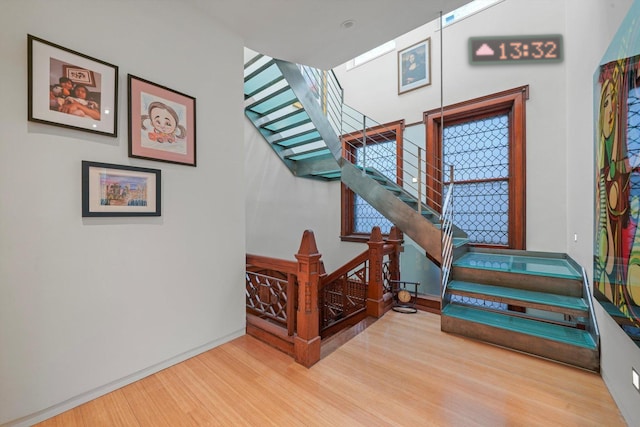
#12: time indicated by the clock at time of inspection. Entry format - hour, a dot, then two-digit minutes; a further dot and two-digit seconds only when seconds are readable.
13.32
